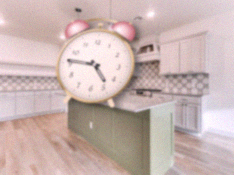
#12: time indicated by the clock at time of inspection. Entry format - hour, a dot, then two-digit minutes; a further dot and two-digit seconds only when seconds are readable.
4.46
